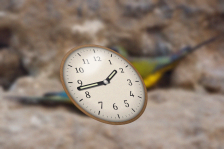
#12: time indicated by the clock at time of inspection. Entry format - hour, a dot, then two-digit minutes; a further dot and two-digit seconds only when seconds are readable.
1.43
